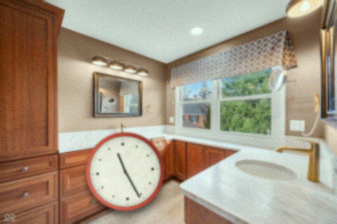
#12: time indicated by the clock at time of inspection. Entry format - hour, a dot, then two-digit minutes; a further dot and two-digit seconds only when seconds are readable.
11.26
